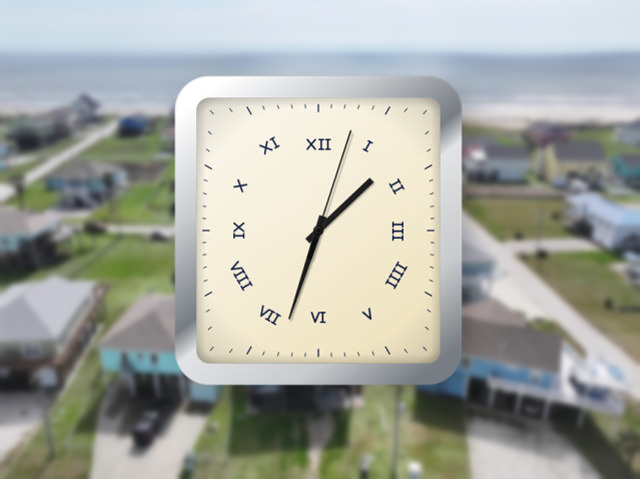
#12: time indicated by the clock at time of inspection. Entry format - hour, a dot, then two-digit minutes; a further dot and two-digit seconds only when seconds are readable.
1.33.03
